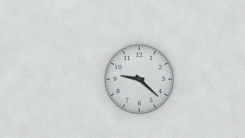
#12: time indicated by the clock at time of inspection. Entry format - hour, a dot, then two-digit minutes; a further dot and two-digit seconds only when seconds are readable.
9.22
